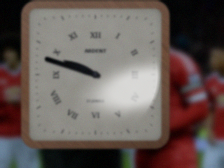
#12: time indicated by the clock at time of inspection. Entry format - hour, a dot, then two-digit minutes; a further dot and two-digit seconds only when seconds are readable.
9.48
